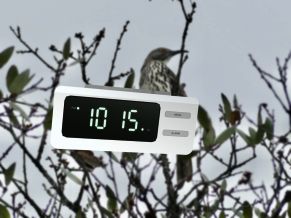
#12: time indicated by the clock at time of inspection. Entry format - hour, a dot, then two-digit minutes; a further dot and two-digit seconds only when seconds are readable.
10.15
